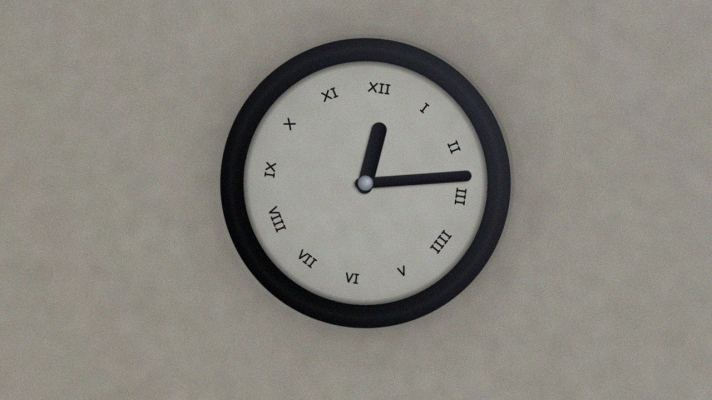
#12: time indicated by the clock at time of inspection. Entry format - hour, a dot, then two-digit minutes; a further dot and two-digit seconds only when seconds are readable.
12.13
